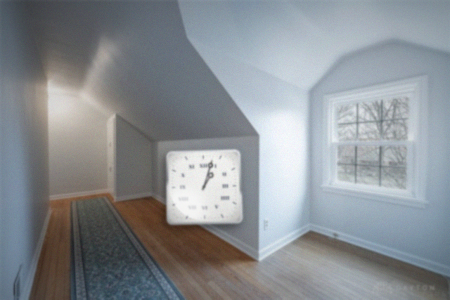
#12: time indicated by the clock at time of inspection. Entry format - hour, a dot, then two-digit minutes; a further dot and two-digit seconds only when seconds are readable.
1.03
